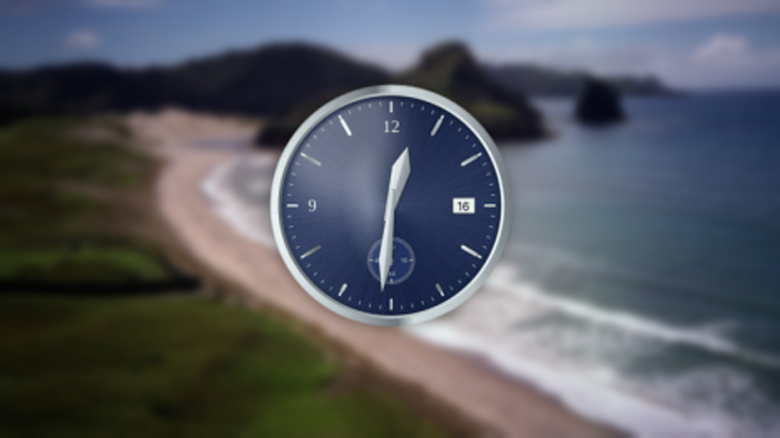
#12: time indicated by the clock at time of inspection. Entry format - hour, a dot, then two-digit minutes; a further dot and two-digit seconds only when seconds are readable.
12.31
